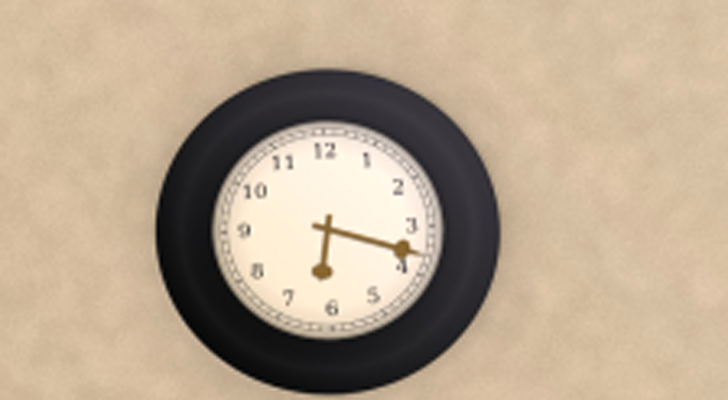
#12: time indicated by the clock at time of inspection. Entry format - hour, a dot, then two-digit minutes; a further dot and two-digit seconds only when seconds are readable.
6.18
